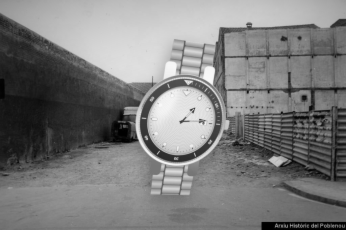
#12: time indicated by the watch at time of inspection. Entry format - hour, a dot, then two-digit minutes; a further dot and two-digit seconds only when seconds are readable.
1.14
